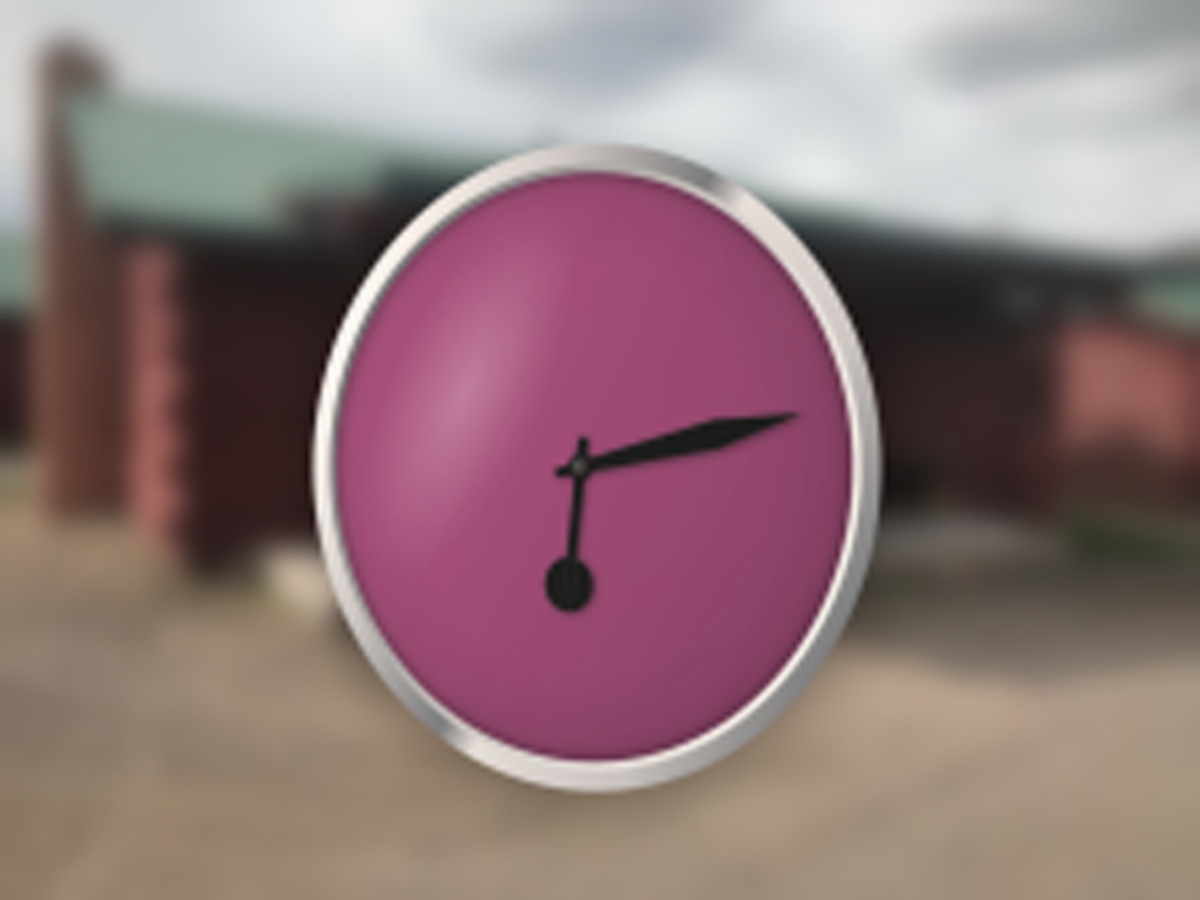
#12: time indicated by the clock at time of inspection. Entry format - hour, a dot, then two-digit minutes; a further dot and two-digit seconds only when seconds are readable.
6.13
